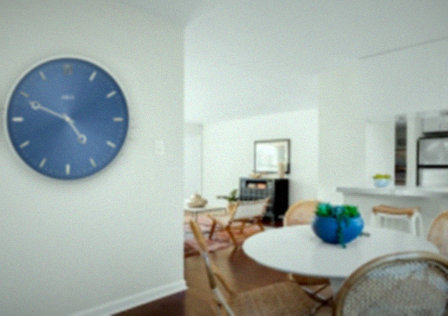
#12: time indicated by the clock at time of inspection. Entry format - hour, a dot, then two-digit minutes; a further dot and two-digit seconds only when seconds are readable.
4.49
